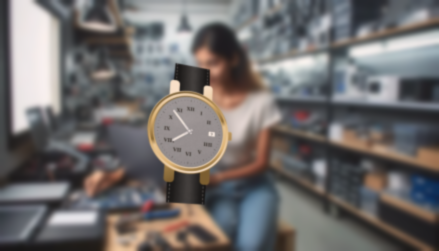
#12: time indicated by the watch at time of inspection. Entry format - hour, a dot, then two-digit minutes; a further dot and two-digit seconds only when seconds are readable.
7.53
